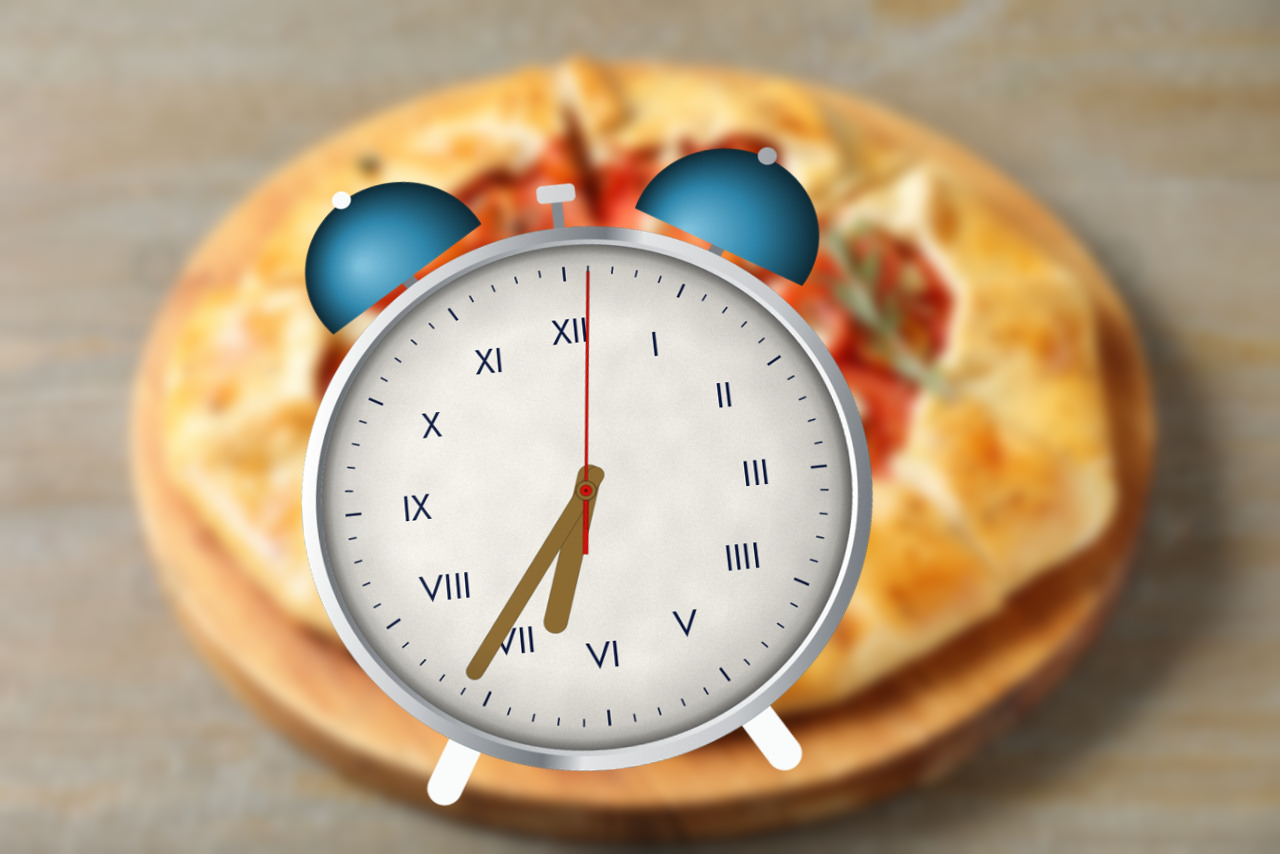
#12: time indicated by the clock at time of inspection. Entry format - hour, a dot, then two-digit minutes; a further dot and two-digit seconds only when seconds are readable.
6.36.01
